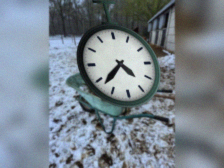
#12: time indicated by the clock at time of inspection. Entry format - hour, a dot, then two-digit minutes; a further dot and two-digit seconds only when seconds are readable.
4.38
